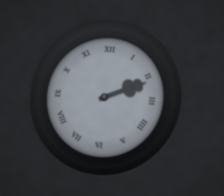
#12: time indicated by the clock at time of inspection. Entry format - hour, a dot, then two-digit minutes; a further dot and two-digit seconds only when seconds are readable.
2.11
